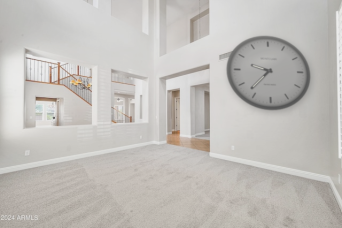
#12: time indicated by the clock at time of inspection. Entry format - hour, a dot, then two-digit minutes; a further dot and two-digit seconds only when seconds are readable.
9.37
